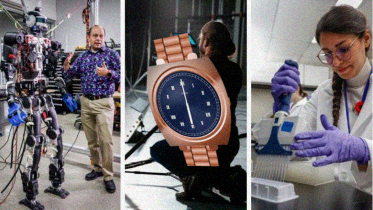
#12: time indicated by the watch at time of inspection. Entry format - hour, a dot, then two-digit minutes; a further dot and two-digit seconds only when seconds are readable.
6.00
